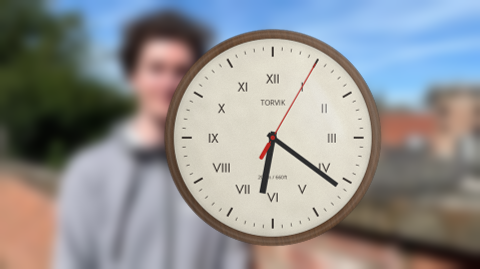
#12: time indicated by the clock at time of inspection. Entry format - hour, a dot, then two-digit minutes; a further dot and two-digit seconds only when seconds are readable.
6.21.05
